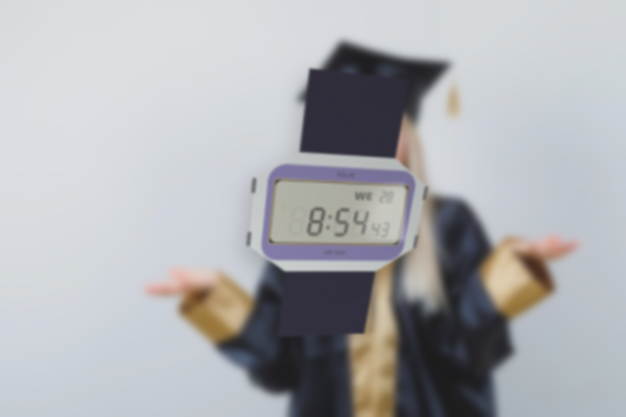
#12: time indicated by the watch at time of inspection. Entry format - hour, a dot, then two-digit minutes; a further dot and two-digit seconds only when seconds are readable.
8.54.43
